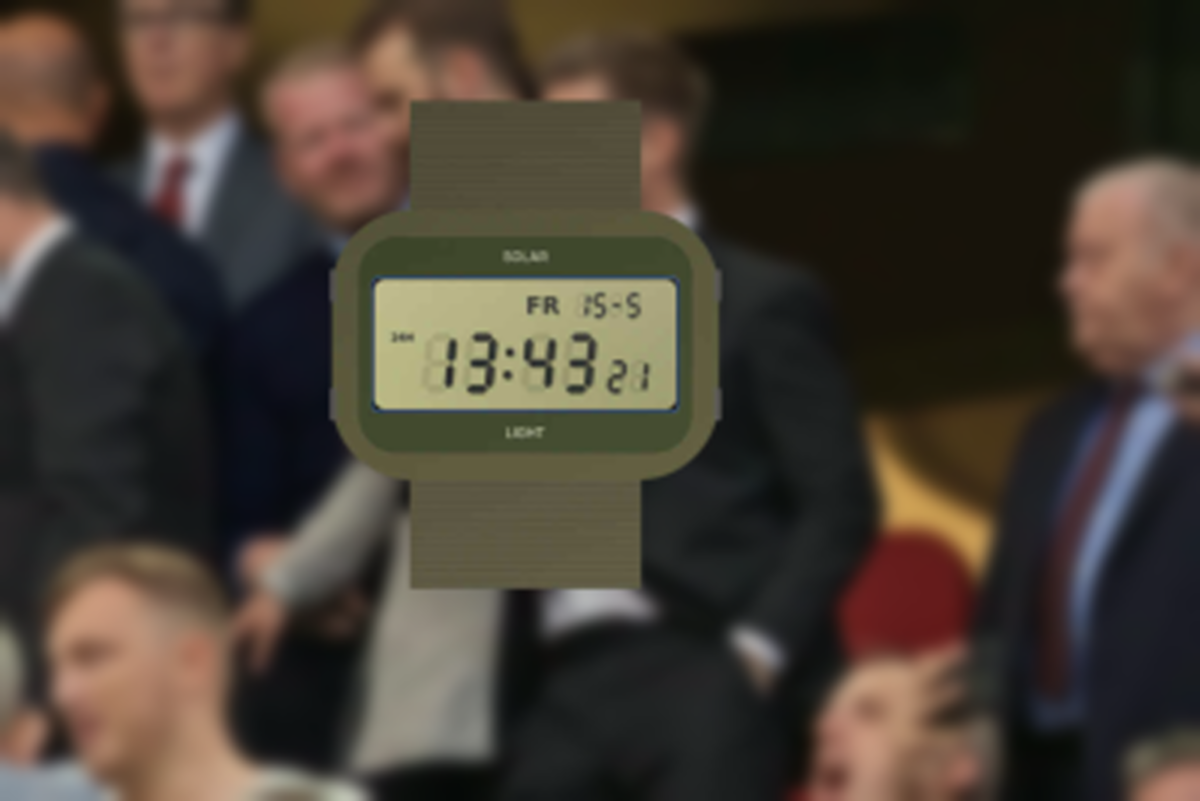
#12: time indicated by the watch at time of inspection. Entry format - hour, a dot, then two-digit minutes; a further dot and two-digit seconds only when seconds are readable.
13.43.21
